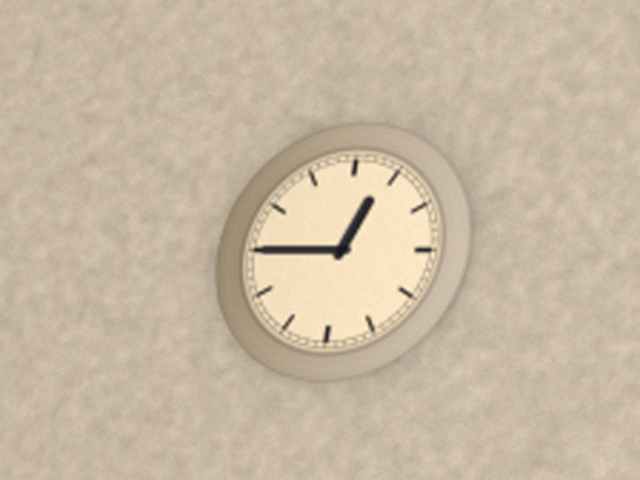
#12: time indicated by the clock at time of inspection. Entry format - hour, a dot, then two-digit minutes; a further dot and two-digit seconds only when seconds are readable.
12.45
